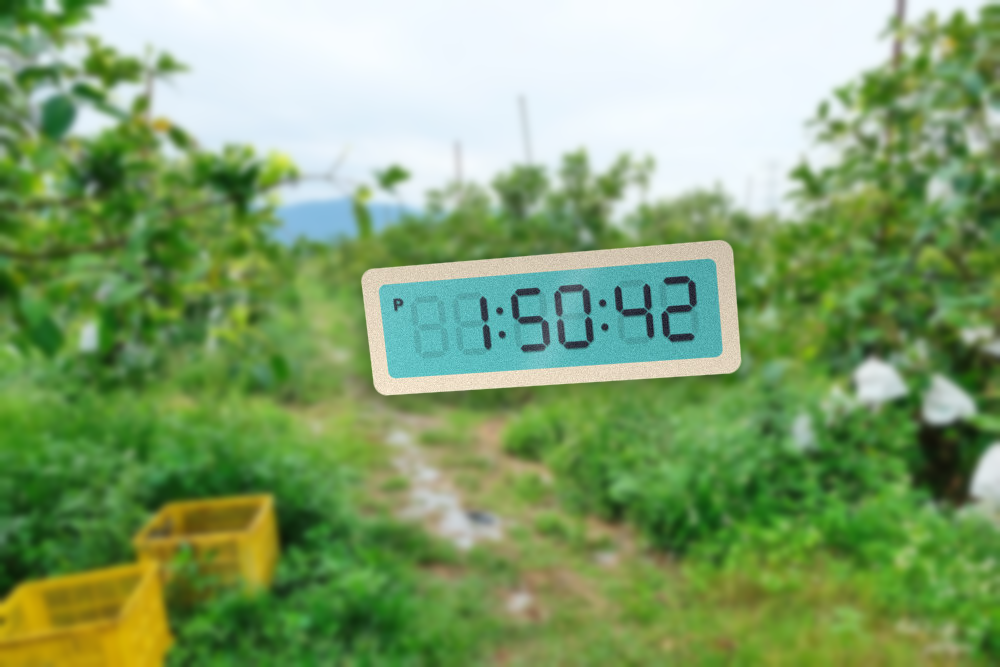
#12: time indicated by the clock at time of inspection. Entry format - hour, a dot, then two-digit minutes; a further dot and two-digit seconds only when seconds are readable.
1.50.42
